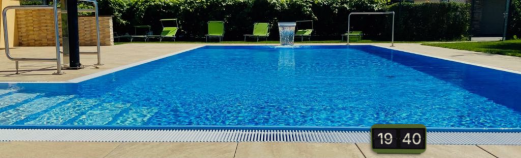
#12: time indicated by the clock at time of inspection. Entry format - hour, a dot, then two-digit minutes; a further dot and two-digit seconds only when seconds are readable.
19.40
